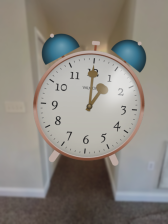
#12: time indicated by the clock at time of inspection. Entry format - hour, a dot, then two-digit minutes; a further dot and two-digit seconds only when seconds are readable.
1.00
